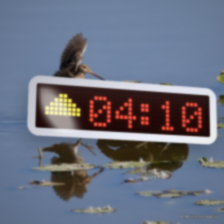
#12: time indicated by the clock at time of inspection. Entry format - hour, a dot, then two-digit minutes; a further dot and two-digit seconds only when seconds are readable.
4.10
